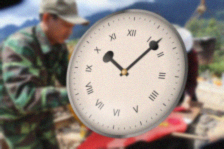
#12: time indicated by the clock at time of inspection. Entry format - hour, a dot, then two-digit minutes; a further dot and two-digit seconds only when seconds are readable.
10.07
